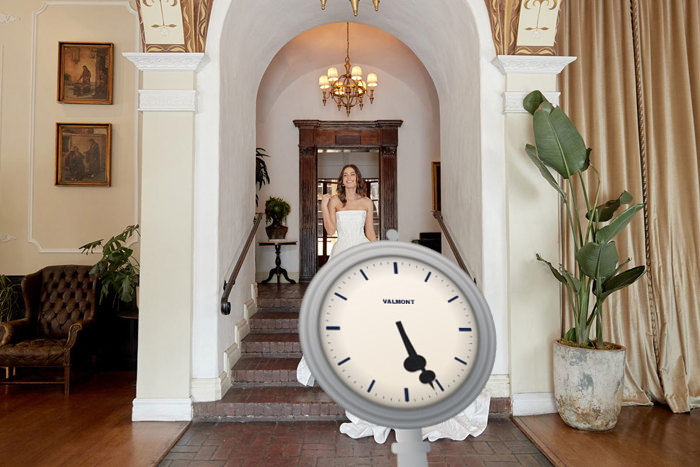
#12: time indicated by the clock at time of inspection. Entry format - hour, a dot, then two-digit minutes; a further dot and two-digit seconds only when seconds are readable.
5.26
